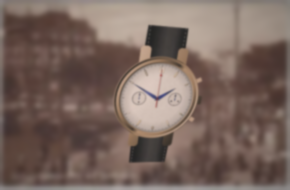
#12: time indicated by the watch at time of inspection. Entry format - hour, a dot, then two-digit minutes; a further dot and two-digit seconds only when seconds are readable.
1.50
